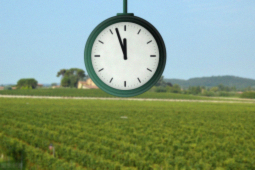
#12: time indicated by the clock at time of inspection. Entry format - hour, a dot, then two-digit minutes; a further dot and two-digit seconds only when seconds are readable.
11.57
